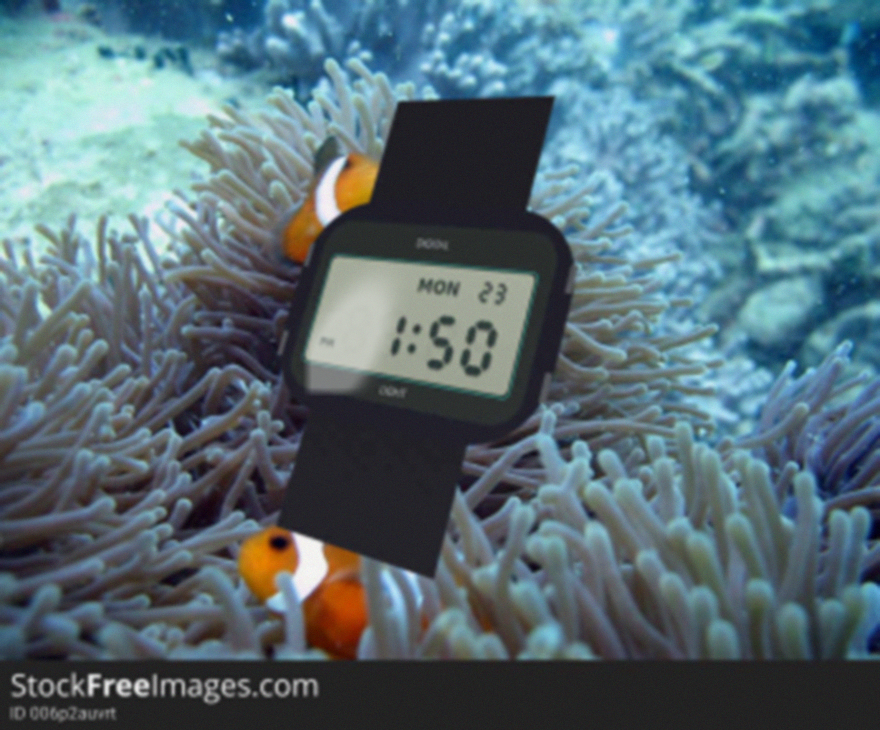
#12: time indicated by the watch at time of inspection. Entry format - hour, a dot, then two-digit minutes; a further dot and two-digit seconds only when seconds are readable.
1.50
